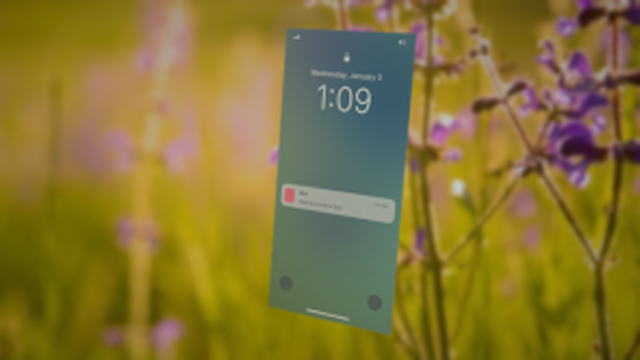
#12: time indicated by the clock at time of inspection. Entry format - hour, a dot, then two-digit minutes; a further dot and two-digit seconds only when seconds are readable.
1.09
